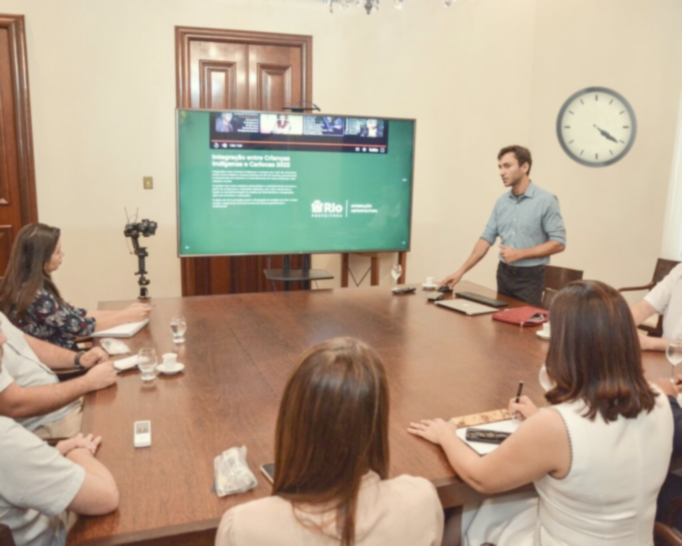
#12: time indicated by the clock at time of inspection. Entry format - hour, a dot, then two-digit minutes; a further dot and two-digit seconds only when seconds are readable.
4.21
